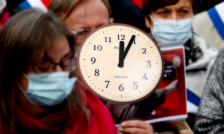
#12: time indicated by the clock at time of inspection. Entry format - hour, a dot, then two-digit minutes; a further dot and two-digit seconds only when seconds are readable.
12.04
